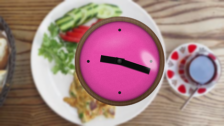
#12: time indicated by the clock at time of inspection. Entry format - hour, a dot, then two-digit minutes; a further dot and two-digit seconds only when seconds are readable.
9.18
